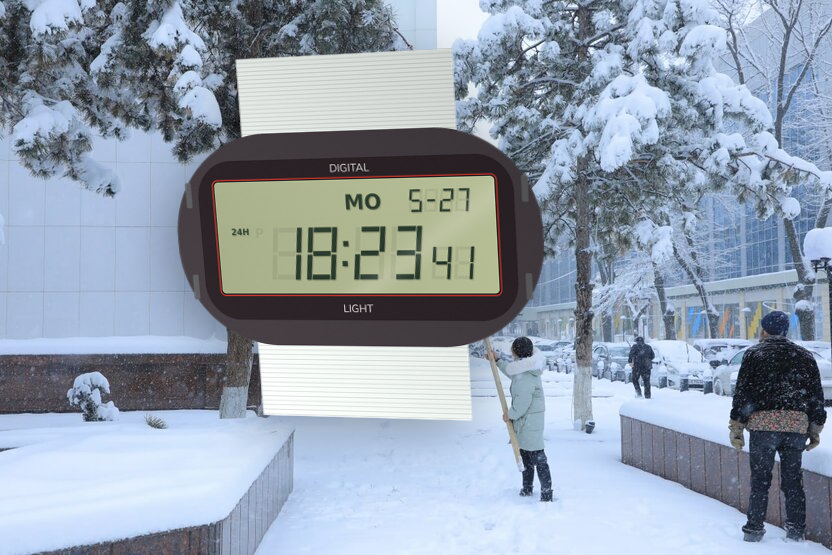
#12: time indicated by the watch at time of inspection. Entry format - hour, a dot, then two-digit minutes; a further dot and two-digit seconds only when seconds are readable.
18.23.41
